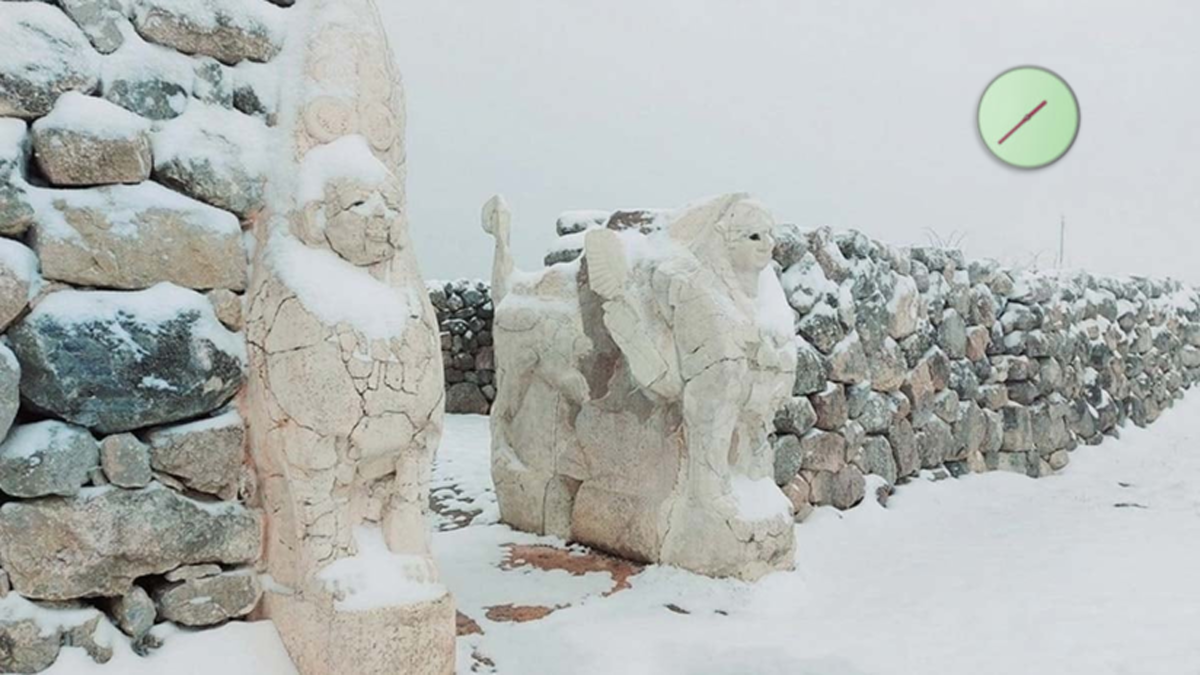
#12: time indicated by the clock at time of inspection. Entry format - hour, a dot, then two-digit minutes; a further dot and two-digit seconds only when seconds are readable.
1.38
